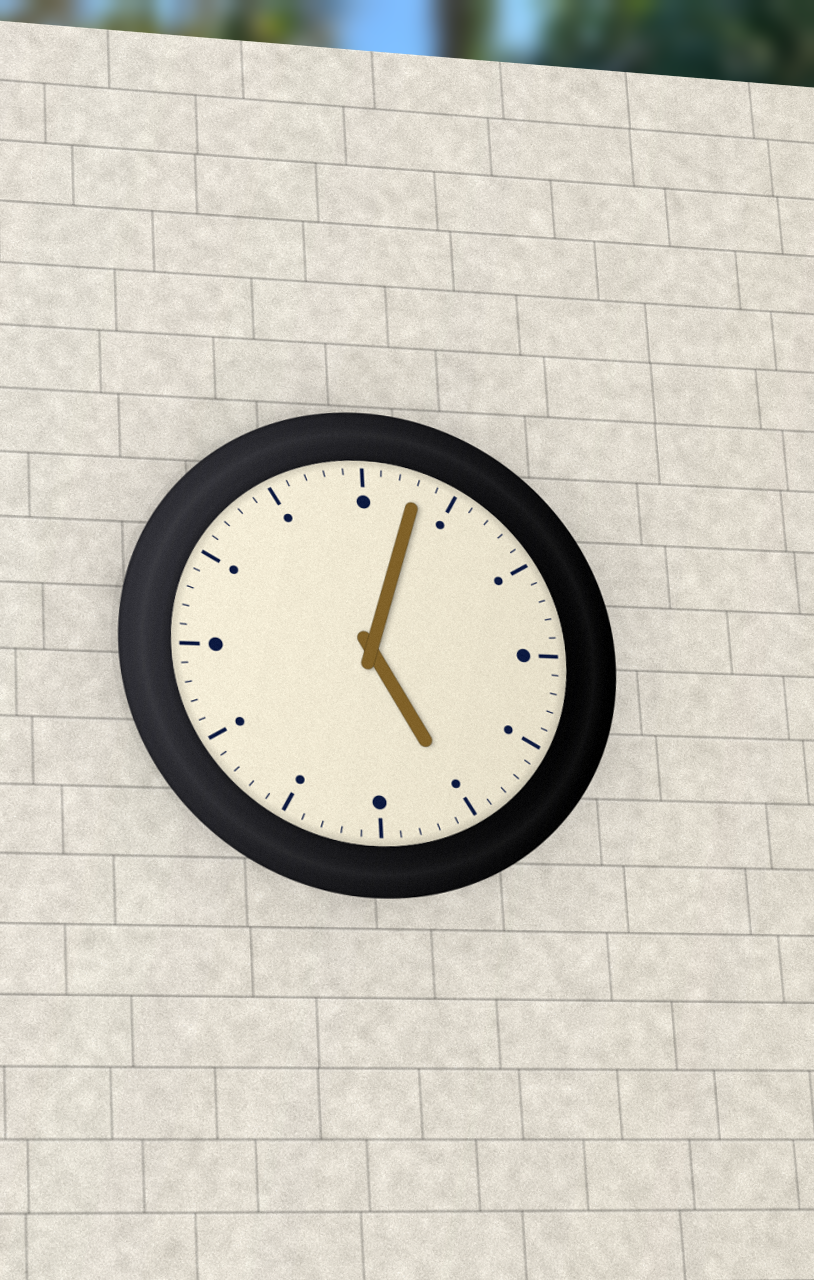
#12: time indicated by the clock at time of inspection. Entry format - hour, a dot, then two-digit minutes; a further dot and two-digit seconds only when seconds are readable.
5.03
